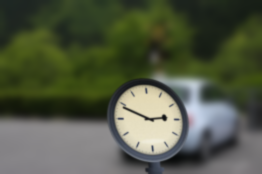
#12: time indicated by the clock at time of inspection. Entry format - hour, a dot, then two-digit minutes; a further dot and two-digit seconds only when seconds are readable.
2.49
